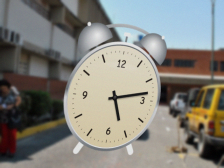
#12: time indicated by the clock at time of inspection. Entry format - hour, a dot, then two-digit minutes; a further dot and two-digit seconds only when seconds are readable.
5.13
